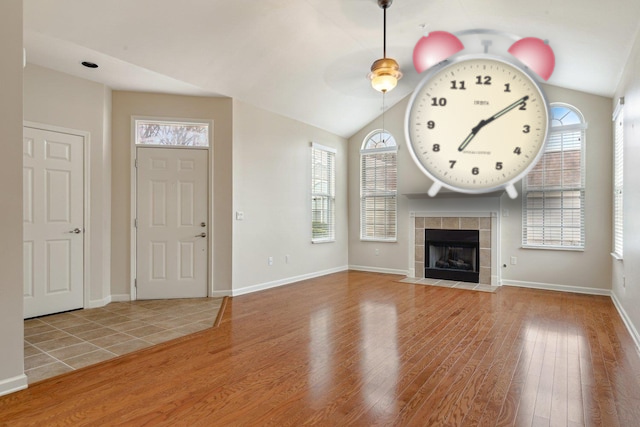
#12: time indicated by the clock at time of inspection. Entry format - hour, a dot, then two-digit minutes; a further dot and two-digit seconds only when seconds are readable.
7.09
